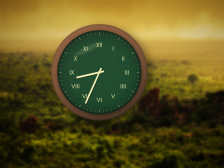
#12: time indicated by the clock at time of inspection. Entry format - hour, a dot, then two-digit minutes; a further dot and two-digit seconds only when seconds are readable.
8.34
